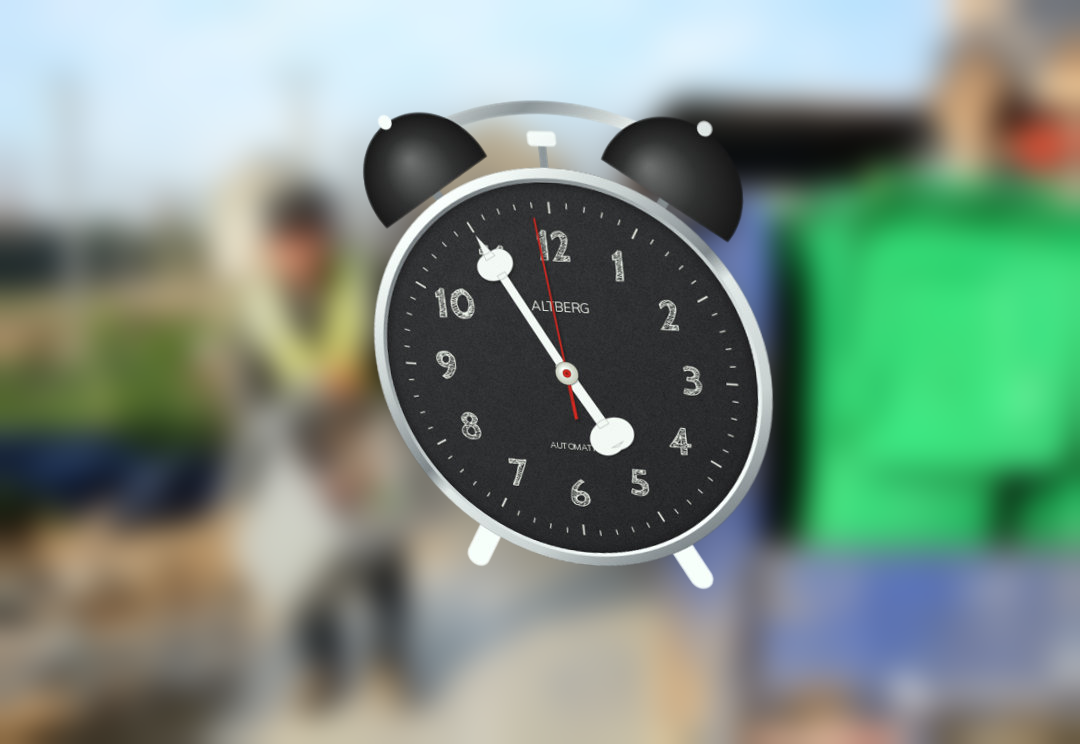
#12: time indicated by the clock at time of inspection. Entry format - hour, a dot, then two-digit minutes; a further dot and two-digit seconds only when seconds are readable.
4.54.59
